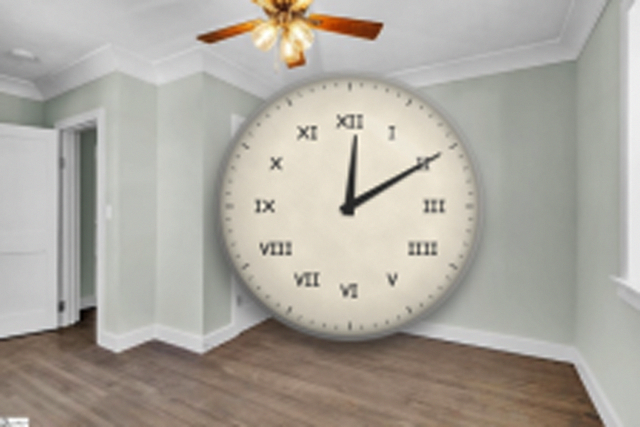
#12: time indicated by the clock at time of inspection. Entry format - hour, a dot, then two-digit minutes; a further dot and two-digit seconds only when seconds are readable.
12.10
